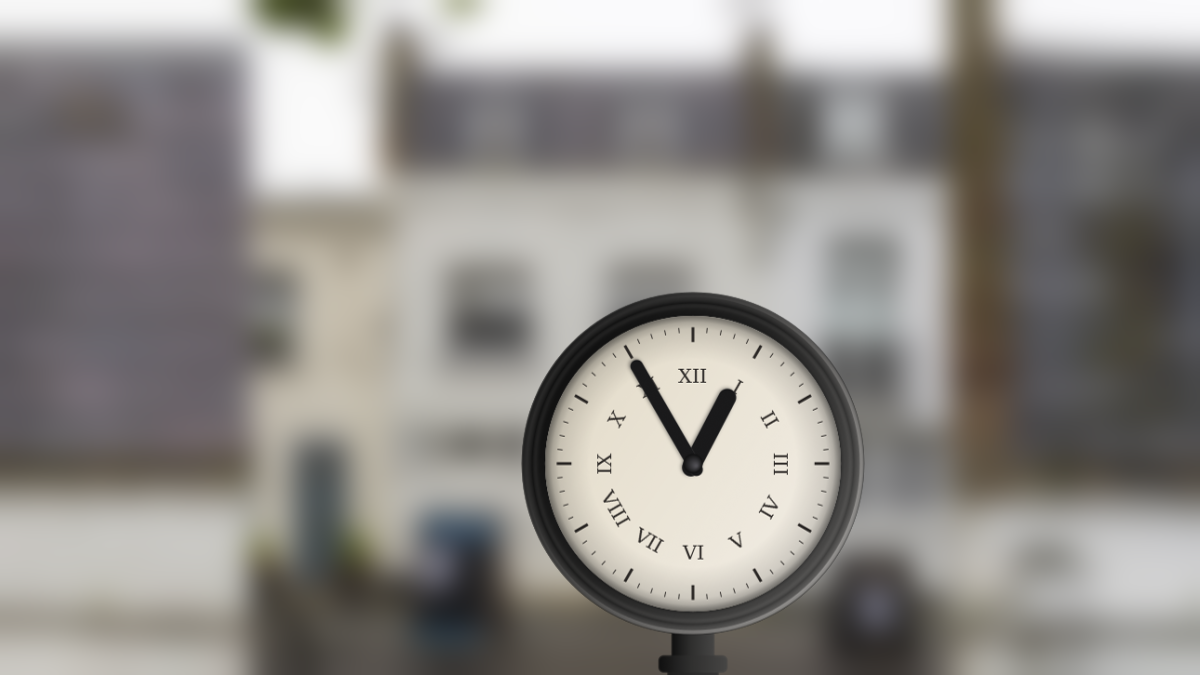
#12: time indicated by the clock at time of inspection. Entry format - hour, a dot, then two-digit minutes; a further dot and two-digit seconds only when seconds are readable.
12.55
